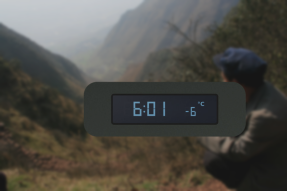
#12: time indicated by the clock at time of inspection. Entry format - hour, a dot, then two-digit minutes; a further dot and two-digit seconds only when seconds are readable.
6.01
